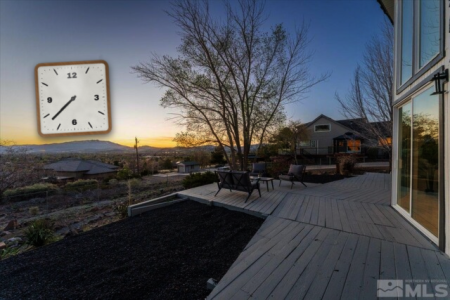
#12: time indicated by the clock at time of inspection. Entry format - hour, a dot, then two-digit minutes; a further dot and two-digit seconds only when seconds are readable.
7.38
